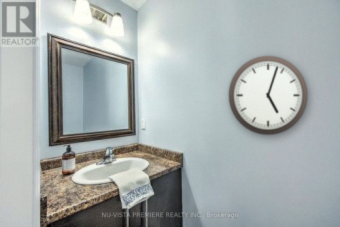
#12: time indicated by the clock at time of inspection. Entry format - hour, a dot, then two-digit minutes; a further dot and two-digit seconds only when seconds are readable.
5.03
